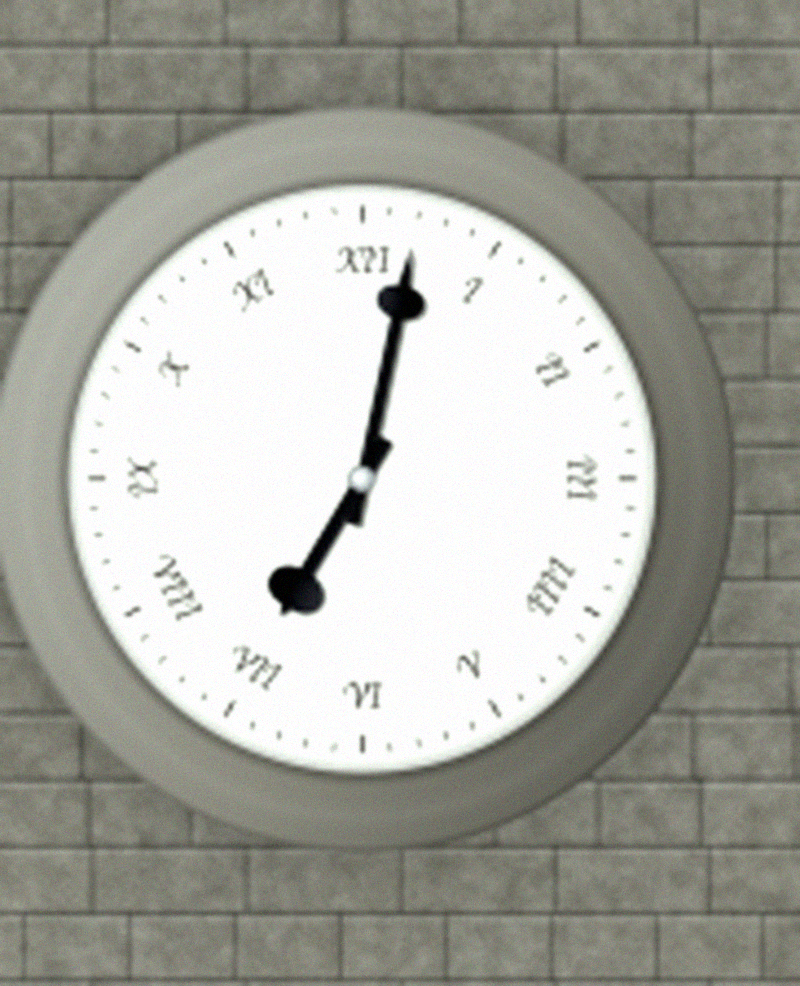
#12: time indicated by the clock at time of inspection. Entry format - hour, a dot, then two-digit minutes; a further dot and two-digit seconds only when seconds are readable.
7.02
